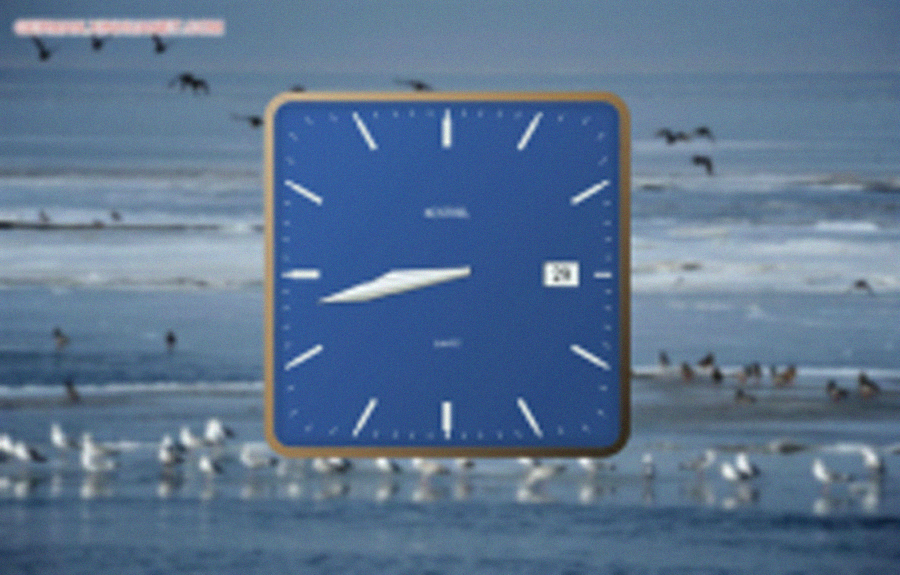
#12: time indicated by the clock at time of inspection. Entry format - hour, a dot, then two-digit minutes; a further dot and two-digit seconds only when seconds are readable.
8.43
